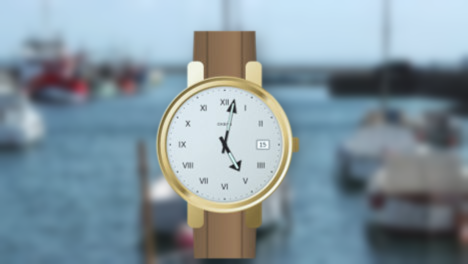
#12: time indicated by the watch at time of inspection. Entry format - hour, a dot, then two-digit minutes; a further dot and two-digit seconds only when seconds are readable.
5.02
